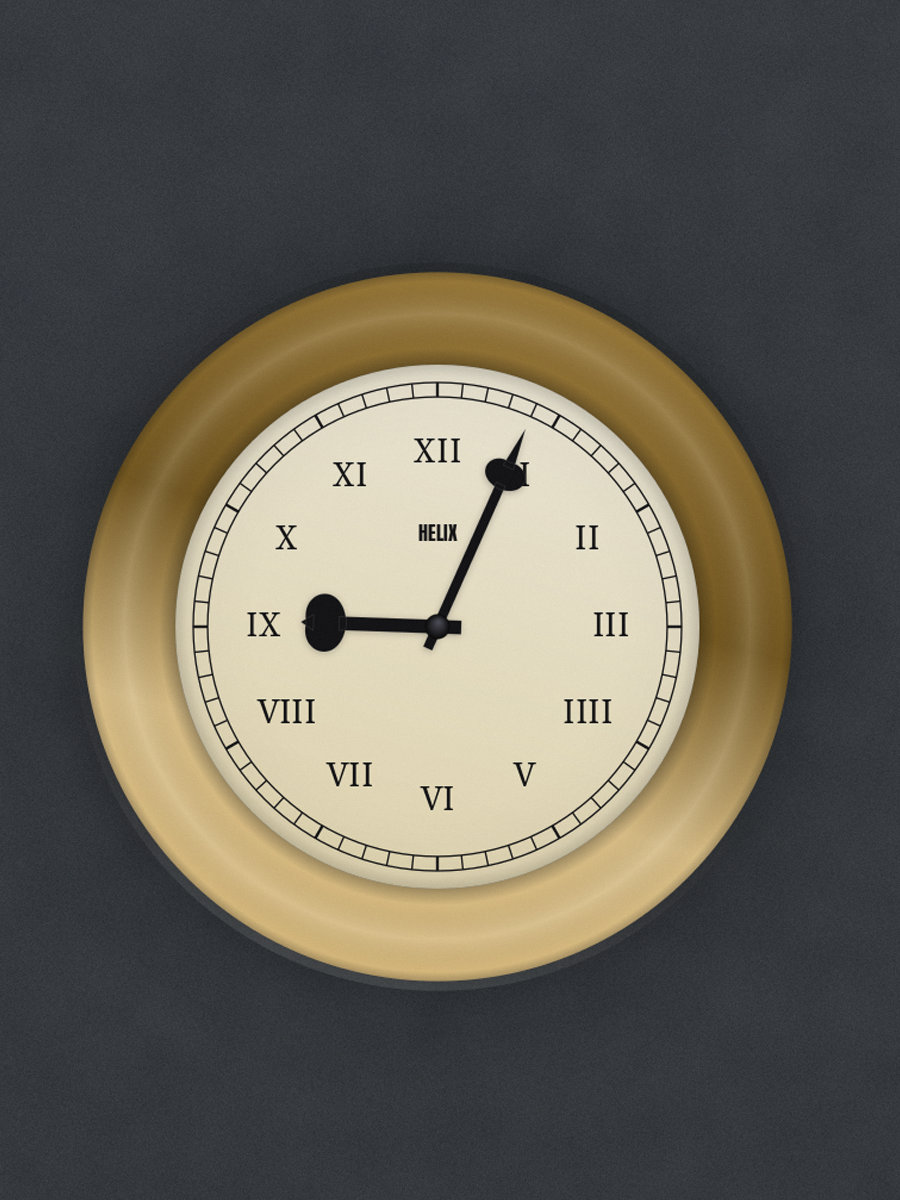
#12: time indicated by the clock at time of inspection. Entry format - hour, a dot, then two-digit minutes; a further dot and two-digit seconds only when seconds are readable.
9.04
